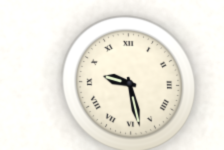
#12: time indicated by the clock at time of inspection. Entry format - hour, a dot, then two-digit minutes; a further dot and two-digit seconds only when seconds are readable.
9.28
